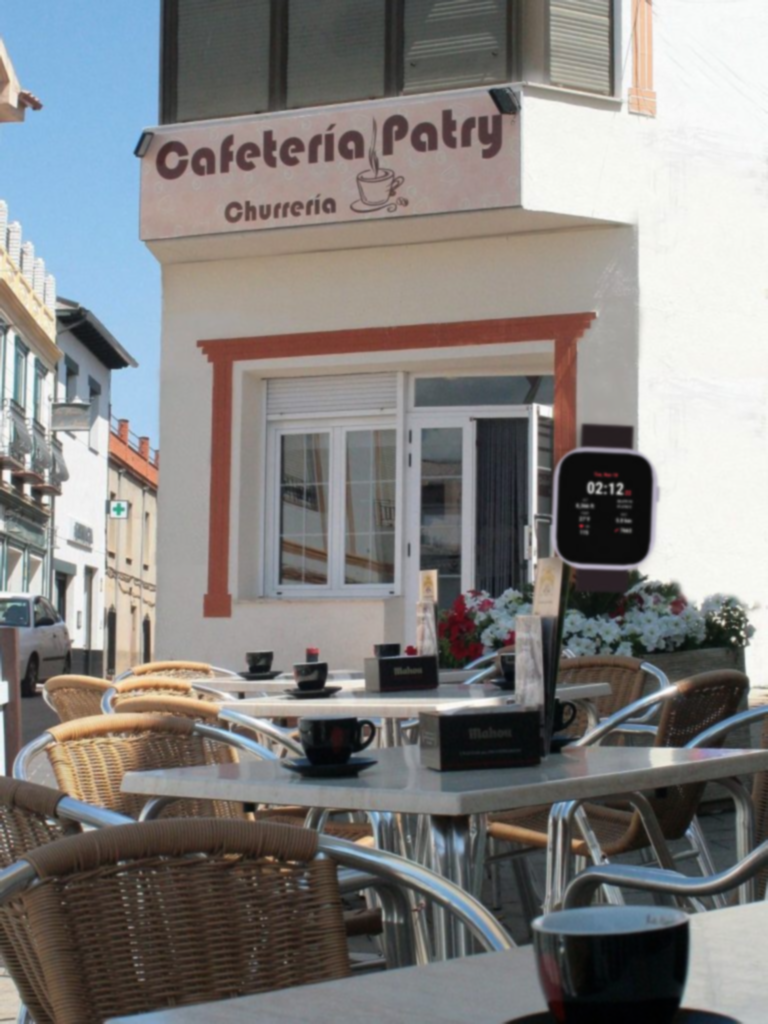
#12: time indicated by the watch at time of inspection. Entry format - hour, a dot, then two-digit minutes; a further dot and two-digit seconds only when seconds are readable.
2.12
